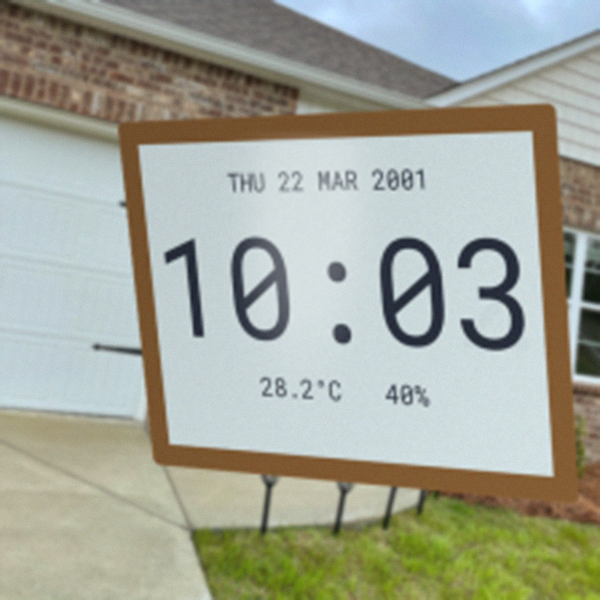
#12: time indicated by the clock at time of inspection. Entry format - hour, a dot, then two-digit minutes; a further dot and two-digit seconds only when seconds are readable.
10.03
